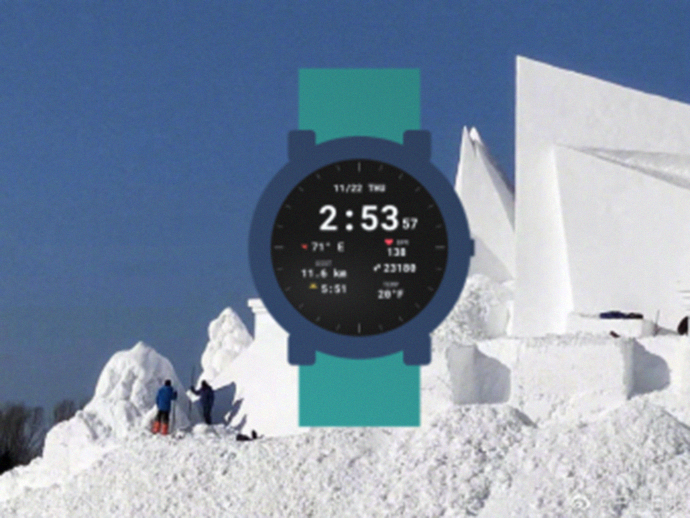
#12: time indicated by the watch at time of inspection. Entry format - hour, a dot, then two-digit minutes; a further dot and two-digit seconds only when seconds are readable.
2.53
